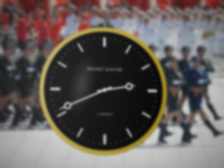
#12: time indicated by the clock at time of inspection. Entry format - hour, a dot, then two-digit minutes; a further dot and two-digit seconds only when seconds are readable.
2.41
